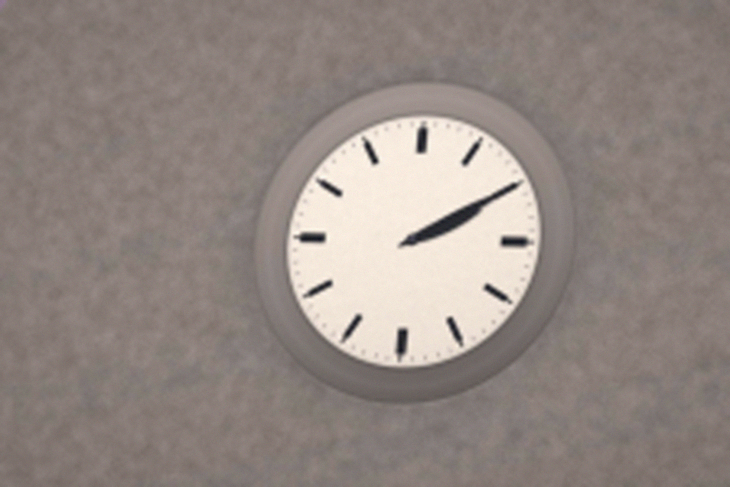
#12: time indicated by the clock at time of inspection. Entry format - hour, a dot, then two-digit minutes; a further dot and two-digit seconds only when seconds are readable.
2.10
